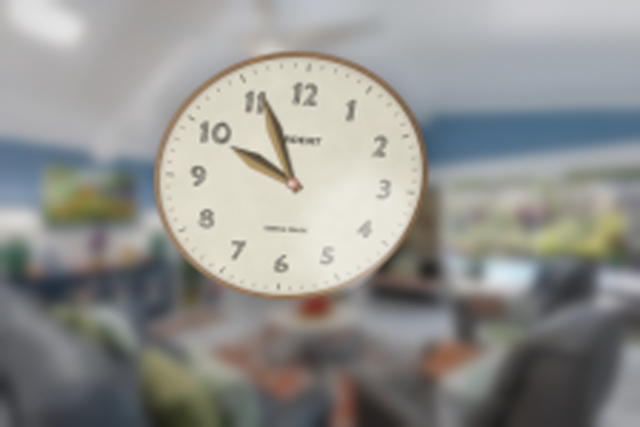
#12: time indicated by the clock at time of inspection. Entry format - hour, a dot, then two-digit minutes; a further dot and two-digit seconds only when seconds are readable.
9.56
